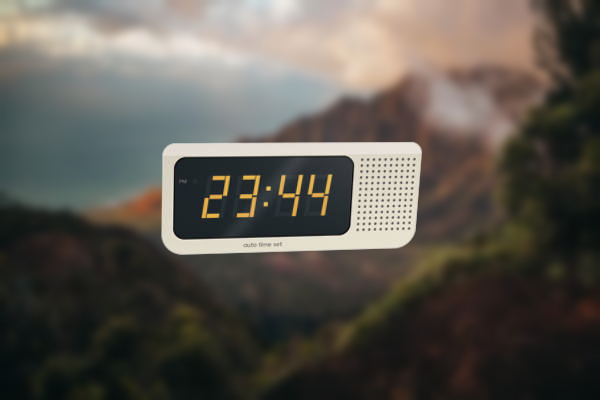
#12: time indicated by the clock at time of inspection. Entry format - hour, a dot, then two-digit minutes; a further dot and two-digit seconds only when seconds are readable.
23.44
